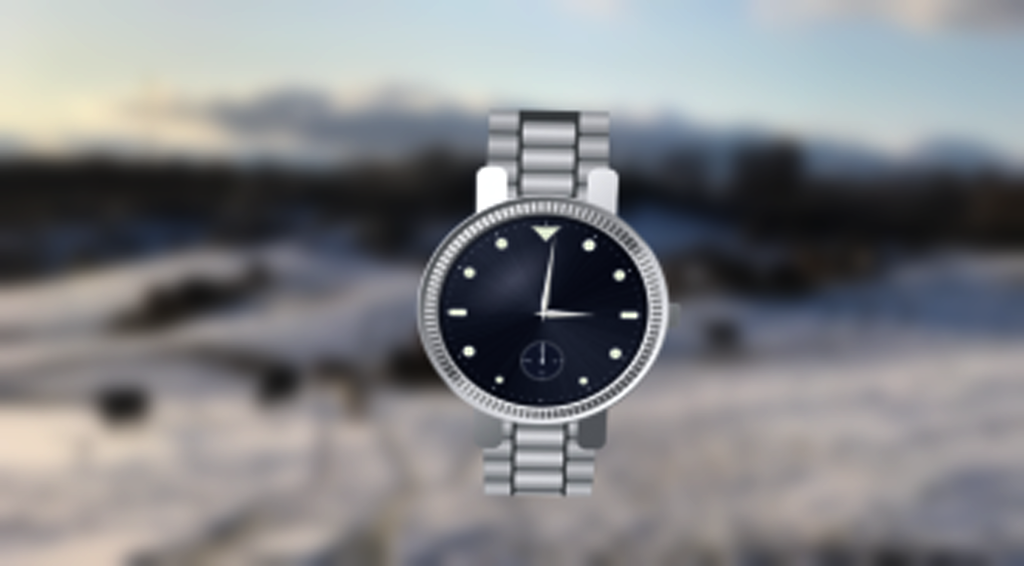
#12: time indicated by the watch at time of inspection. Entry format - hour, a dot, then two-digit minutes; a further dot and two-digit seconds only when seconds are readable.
3.01
